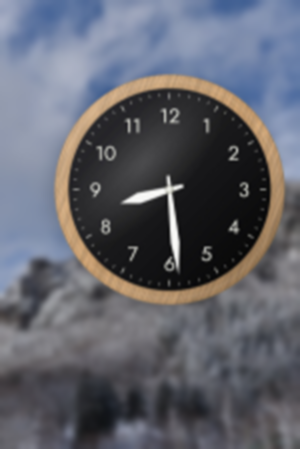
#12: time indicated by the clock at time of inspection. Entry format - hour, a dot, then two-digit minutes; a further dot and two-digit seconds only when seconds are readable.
8.29
